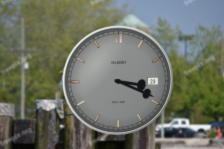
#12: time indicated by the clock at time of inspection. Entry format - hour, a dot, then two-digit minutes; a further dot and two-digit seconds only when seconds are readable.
3.19
